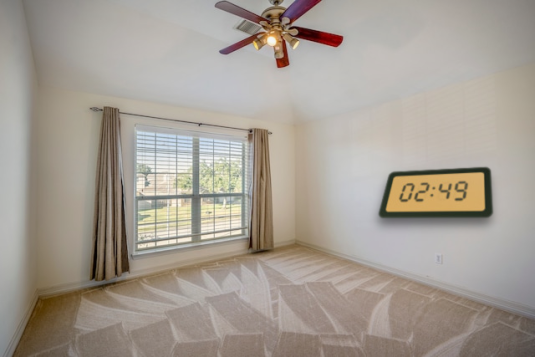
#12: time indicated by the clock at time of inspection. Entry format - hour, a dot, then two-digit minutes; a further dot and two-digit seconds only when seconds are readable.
2.49
